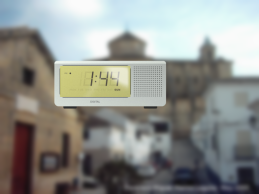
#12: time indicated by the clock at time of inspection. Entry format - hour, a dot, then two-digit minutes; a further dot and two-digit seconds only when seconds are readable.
1.44
